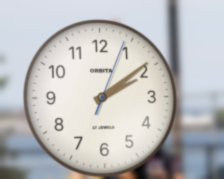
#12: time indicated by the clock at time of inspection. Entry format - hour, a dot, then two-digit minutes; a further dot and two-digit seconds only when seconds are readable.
2.09.04
